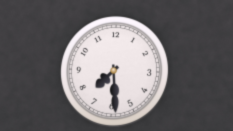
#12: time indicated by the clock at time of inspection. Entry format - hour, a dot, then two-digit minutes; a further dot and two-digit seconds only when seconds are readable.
7.29
